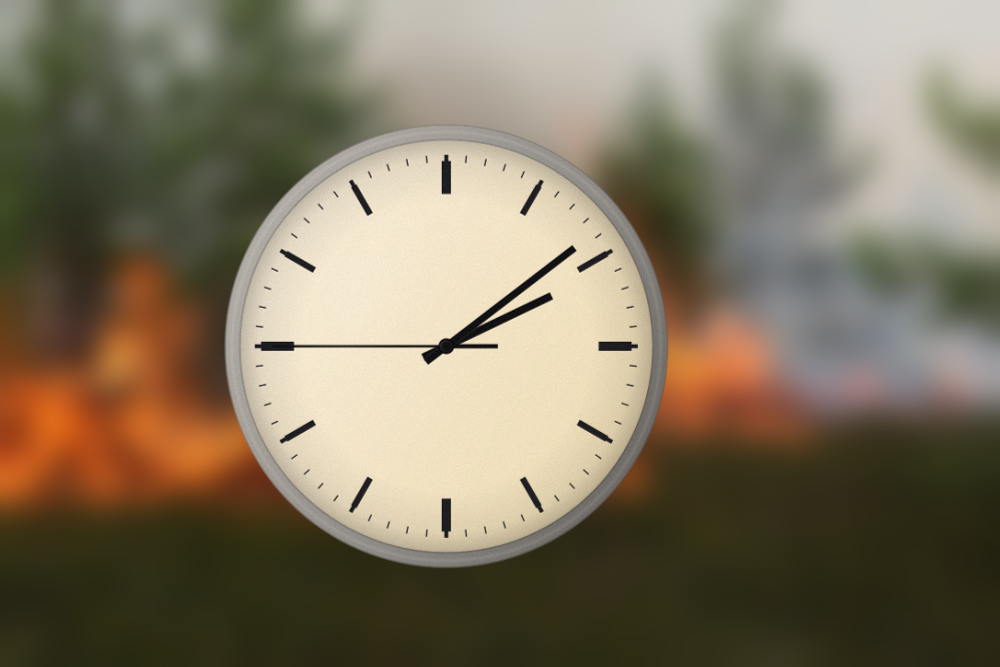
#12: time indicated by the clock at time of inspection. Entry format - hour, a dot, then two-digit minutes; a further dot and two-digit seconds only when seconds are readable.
2.08.45
